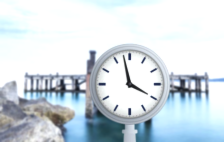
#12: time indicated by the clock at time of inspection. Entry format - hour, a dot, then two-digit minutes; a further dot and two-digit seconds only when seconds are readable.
3.58
